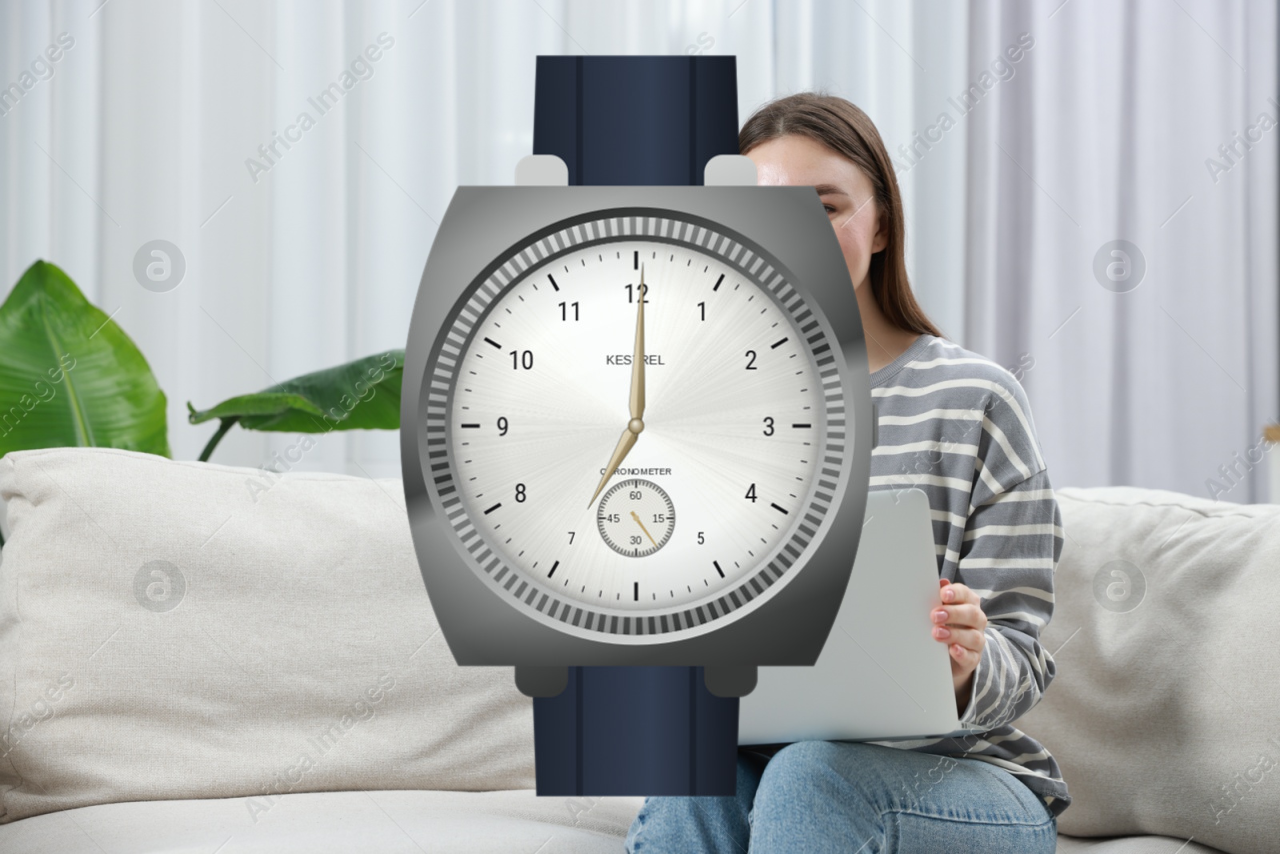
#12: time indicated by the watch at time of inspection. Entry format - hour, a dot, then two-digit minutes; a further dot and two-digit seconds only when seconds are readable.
7.00.24
